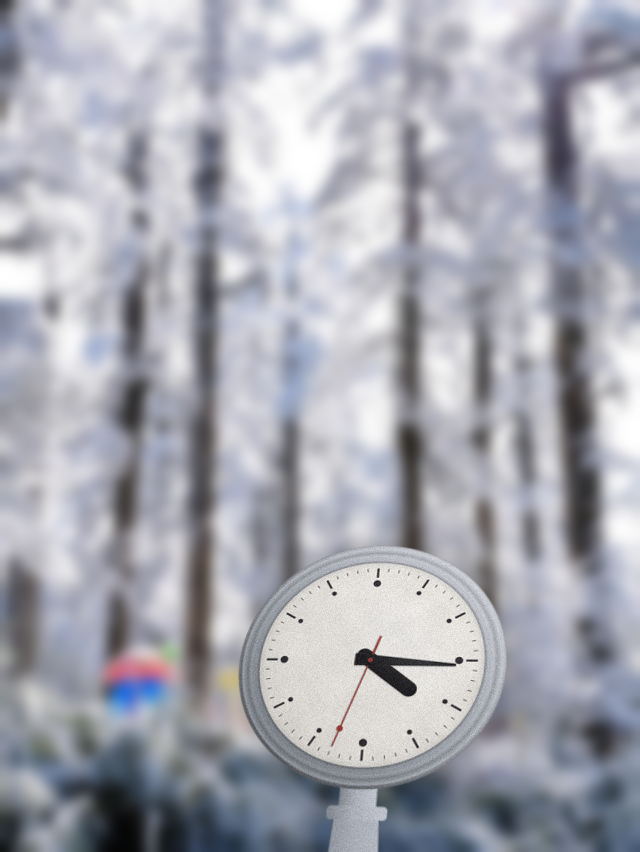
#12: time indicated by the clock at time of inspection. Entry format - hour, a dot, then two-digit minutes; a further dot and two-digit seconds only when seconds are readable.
4.15.33
